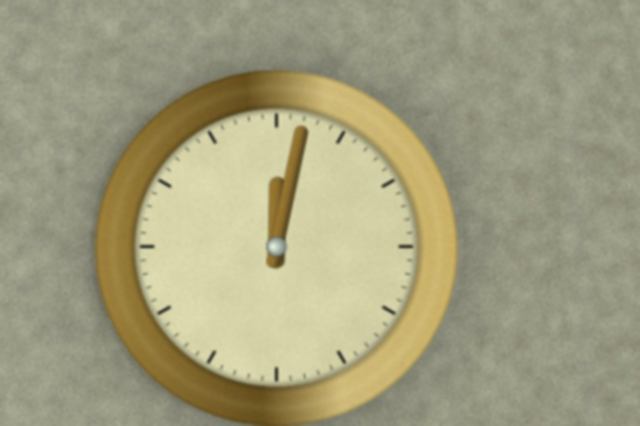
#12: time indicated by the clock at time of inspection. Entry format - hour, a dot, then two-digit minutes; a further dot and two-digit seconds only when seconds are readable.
12.02
